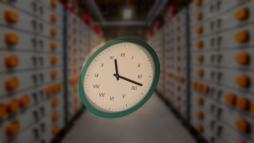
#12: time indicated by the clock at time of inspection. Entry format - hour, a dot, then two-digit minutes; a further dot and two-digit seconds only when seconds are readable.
11.18
